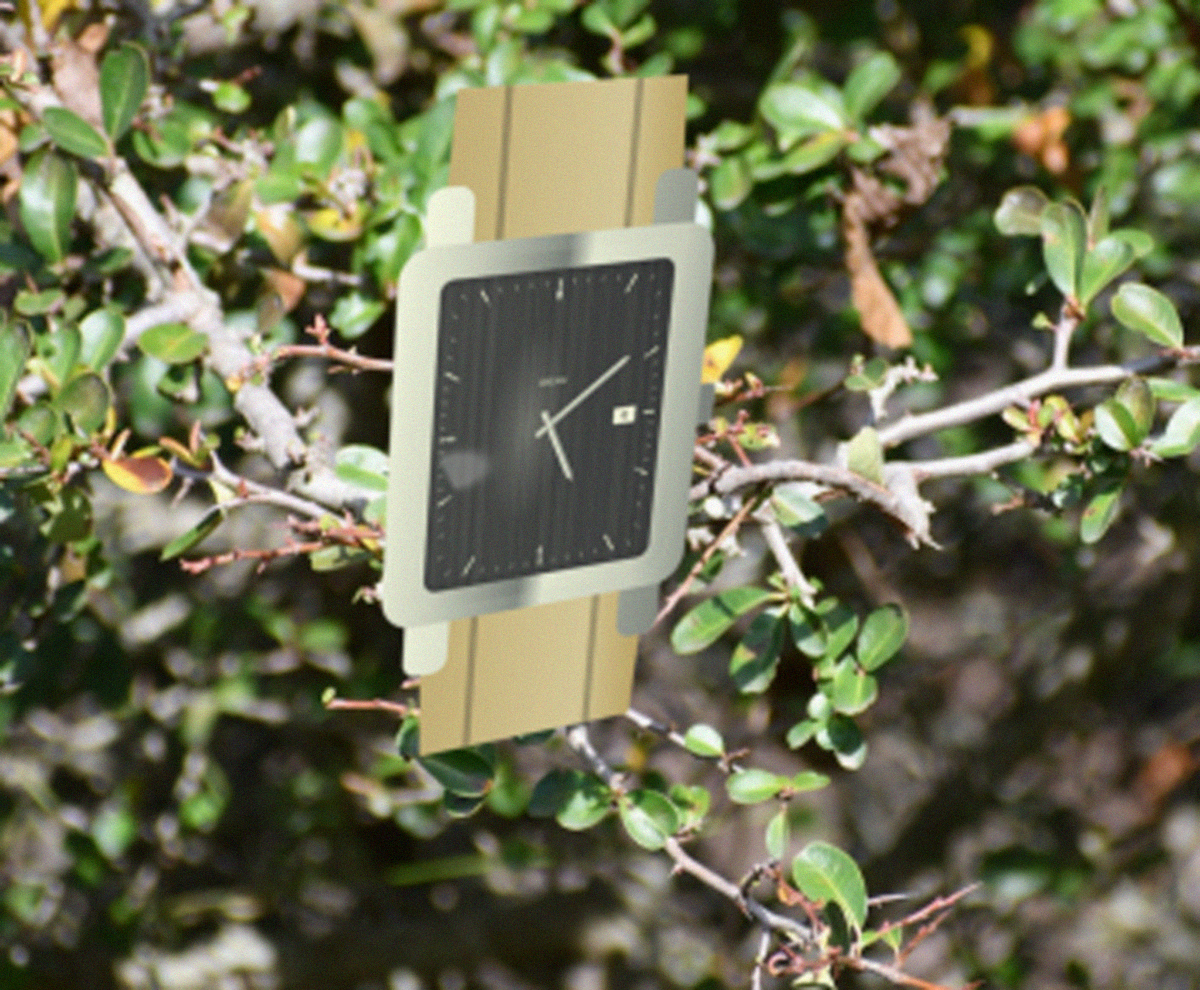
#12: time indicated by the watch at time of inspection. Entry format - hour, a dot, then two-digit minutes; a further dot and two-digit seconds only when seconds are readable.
5.09
